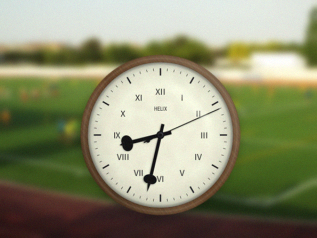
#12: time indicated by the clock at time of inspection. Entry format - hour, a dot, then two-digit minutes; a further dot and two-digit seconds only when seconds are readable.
8.32.11
